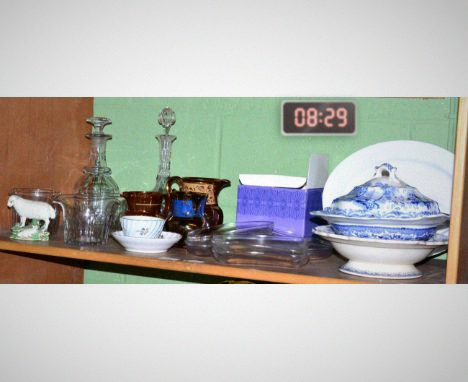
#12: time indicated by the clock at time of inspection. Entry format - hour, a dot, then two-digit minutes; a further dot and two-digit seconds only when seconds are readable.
8.29
